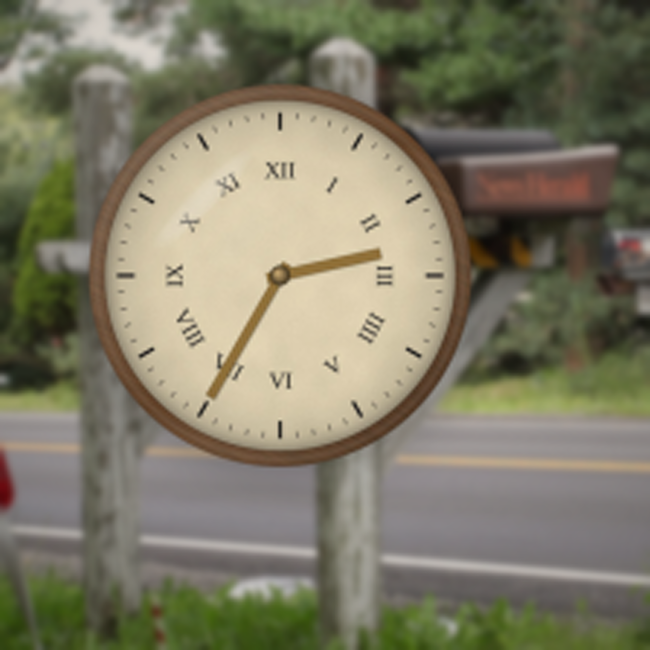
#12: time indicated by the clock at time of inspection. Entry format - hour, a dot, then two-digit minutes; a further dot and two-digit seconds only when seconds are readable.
2.35
